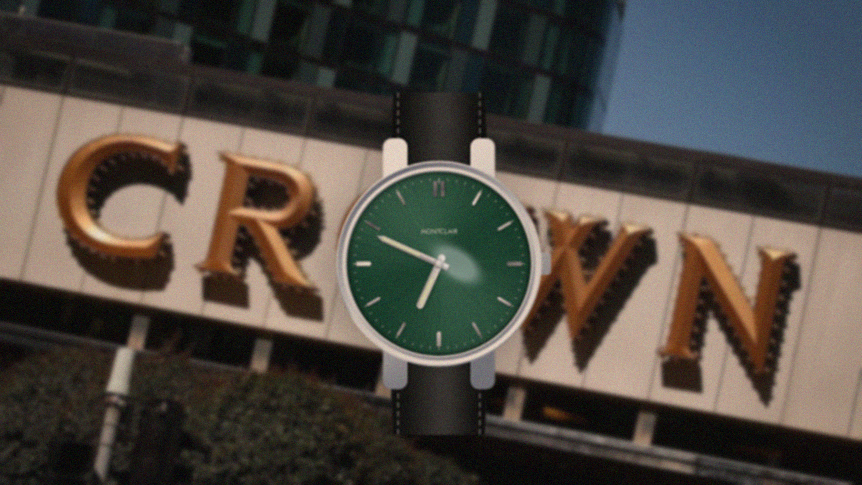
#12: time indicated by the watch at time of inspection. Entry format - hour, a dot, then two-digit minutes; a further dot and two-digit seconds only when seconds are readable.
6.49
